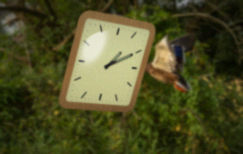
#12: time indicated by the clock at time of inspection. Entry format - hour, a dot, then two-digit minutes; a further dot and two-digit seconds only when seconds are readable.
1.10
